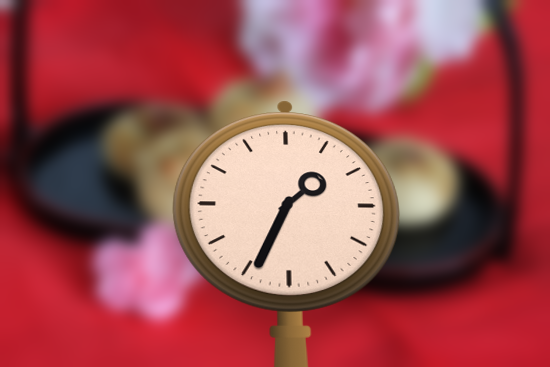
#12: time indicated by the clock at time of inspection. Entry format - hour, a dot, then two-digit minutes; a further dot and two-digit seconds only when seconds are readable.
1.34
